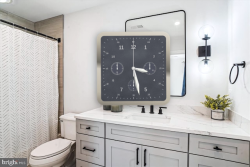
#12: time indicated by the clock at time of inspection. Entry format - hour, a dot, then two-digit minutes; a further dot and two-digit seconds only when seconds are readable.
3.28
